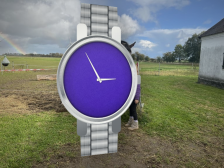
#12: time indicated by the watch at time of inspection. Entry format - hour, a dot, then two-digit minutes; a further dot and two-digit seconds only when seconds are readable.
2.55
